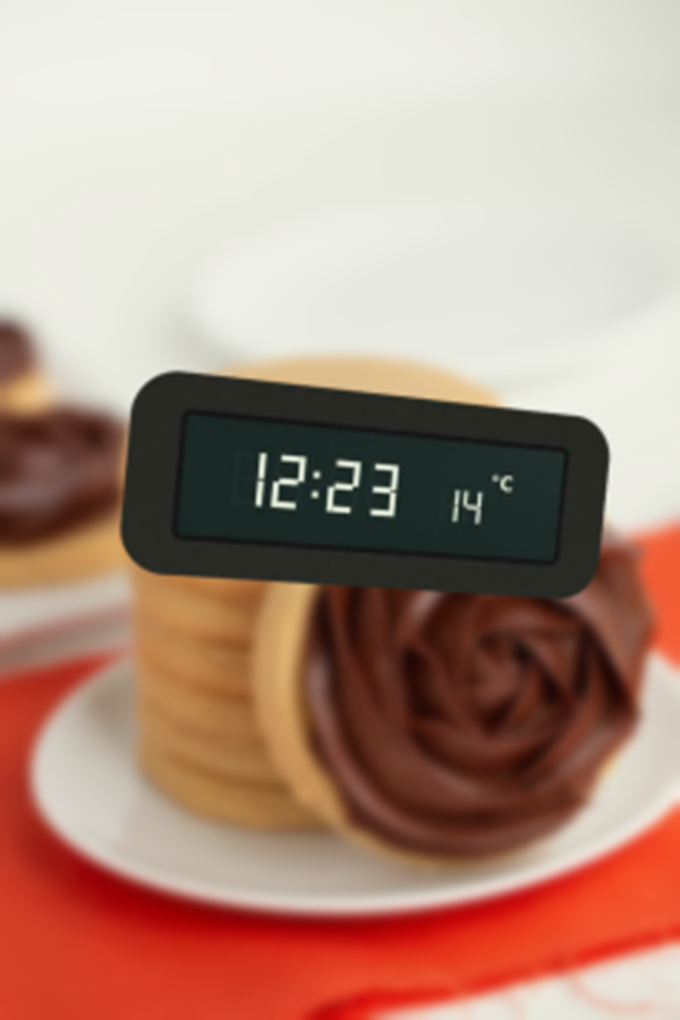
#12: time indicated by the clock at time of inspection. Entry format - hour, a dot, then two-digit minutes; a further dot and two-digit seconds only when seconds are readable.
12.23
